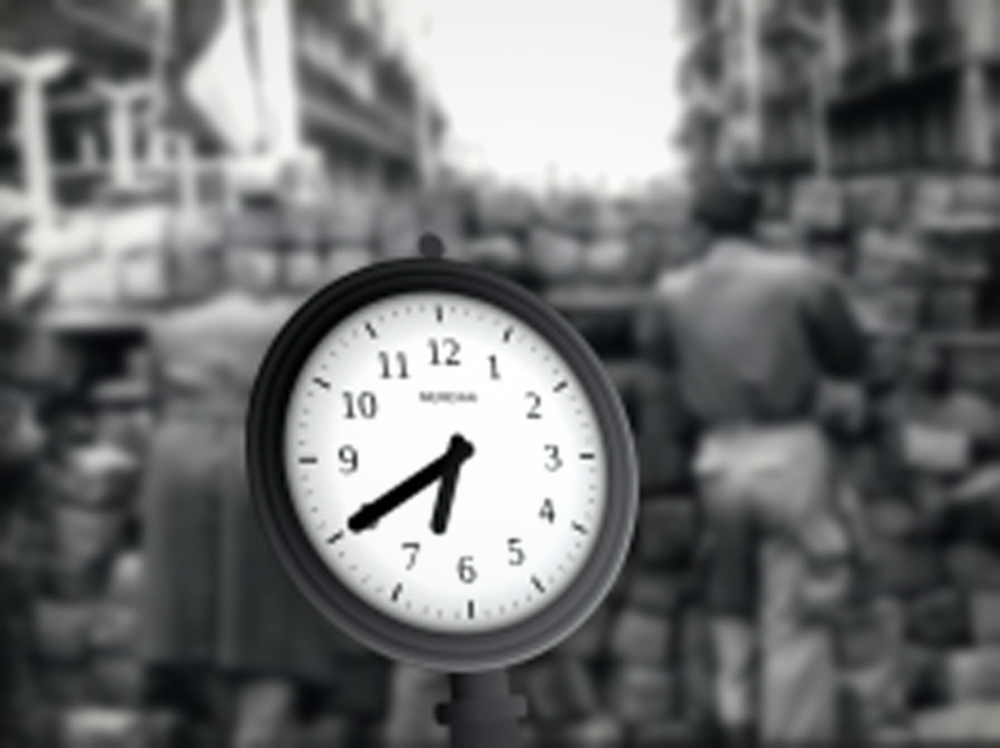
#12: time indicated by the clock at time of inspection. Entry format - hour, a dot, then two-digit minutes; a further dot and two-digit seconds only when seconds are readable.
6.40
